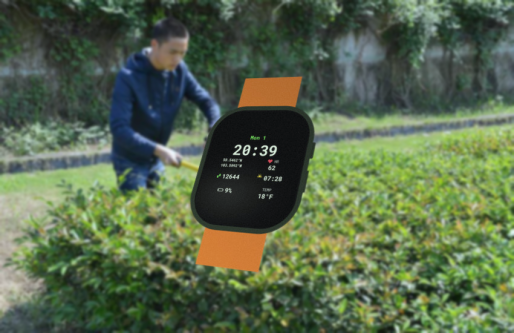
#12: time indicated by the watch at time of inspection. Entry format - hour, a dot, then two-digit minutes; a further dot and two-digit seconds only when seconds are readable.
20.39
